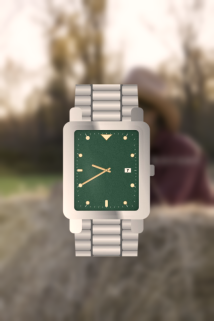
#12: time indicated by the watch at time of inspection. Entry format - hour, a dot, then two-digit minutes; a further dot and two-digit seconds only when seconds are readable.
9.40
